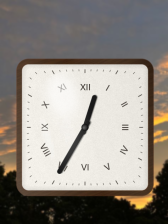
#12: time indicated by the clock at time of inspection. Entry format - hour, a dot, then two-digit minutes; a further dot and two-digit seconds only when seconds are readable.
12.35
